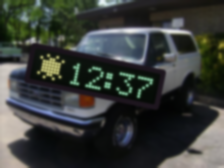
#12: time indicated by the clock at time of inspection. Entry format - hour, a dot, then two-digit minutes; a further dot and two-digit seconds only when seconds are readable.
12.37
